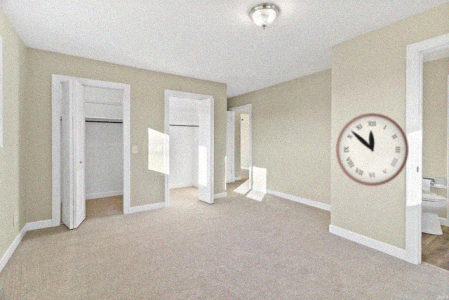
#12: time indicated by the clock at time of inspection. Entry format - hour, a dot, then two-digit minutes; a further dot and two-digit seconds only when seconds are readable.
11.52
